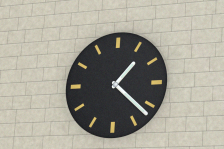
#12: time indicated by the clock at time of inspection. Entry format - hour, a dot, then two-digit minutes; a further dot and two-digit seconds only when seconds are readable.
1.22
